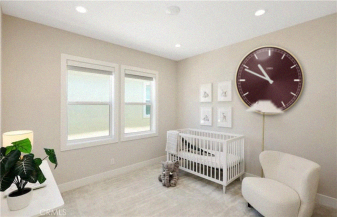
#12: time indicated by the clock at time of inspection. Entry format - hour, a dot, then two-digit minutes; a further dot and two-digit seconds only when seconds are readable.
10.49
